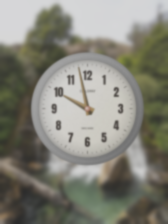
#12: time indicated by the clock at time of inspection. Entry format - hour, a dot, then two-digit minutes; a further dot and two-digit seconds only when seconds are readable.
9.58
